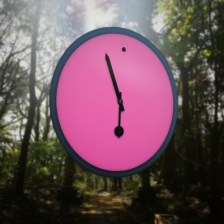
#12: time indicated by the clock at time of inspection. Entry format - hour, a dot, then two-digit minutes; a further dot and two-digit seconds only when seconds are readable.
5.56
